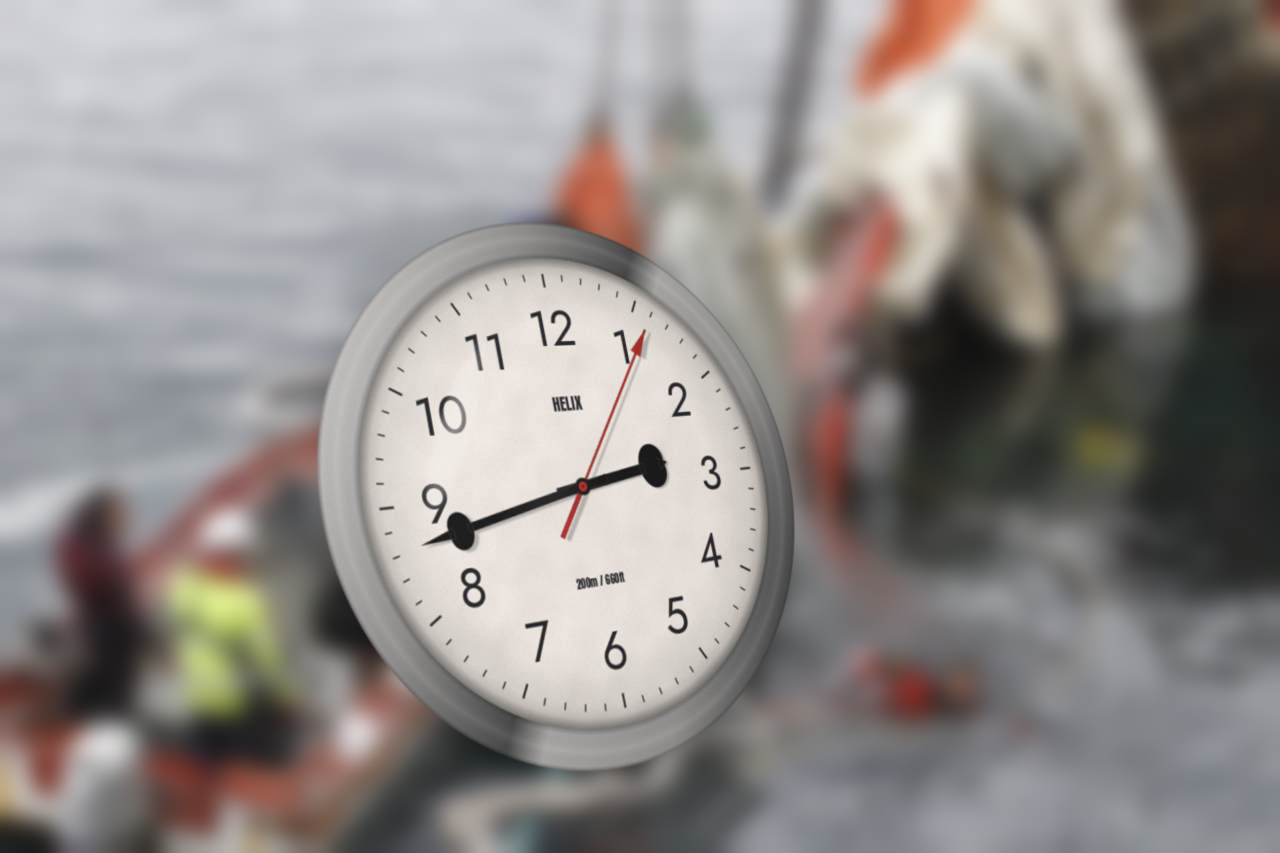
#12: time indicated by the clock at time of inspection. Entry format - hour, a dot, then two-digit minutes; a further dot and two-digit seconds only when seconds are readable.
2.43.06
